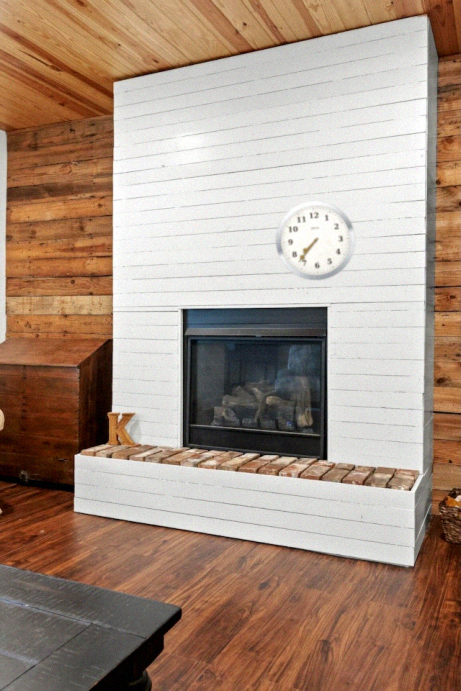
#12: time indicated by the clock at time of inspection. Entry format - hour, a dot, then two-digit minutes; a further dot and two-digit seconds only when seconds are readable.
7.37
